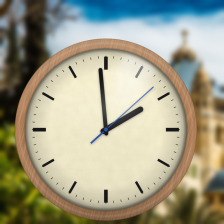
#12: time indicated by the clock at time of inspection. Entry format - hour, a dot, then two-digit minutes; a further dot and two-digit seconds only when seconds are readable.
1.59.08
